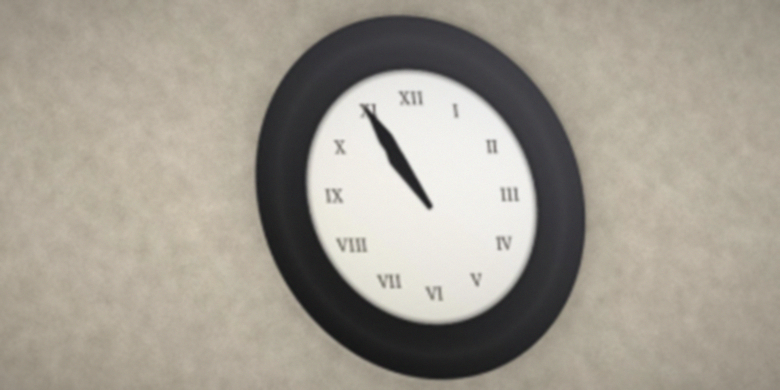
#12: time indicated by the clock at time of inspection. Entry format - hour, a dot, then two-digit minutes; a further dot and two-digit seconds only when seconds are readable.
10.55
